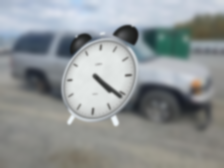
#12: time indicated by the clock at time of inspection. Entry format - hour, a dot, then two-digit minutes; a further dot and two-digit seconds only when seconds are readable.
4.21
